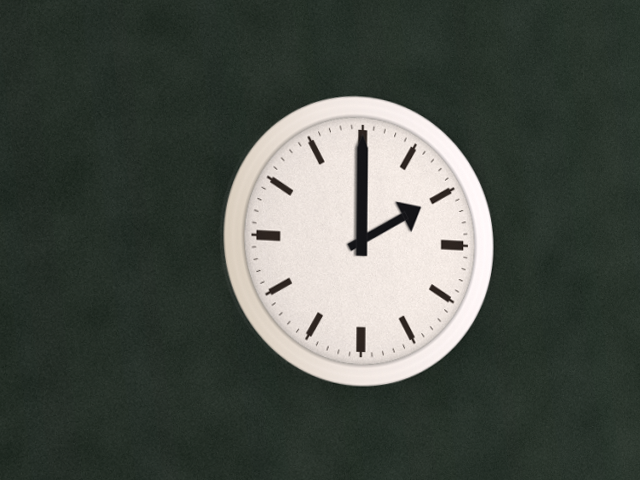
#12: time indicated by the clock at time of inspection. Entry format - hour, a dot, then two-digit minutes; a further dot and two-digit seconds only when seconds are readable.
2.00
